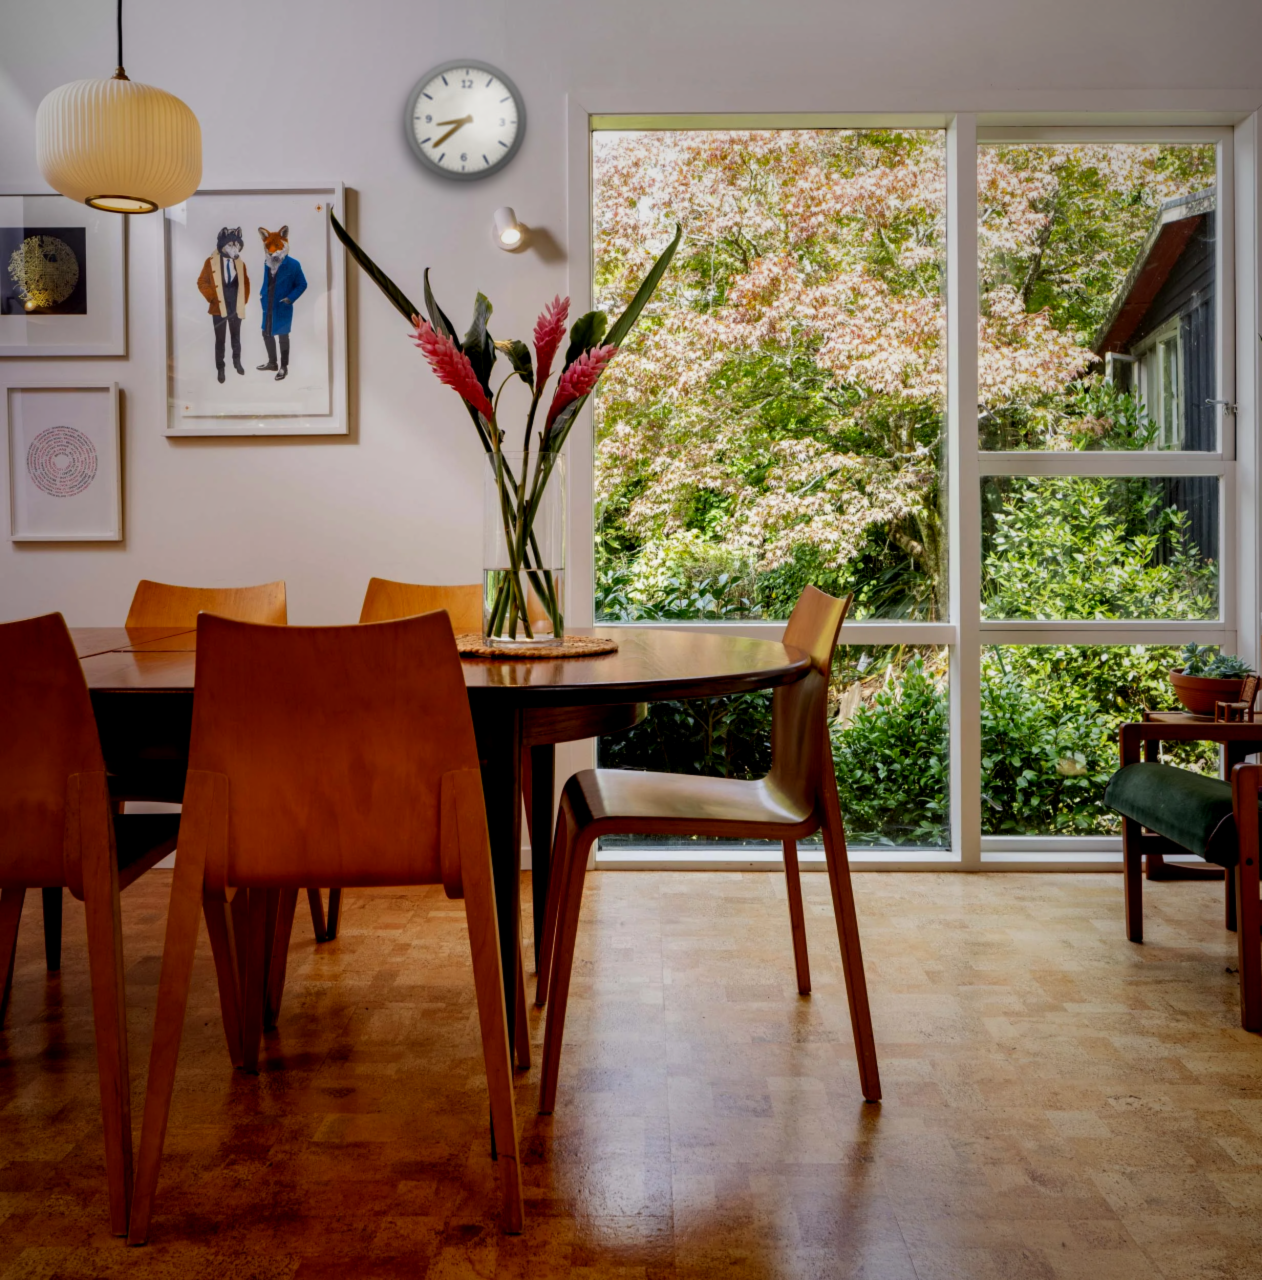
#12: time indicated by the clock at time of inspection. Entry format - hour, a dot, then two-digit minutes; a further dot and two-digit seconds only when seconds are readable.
8.38
